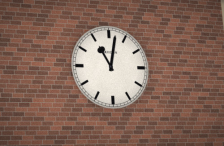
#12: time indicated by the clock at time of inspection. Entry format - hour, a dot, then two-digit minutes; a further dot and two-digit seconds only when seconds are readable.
11.02
